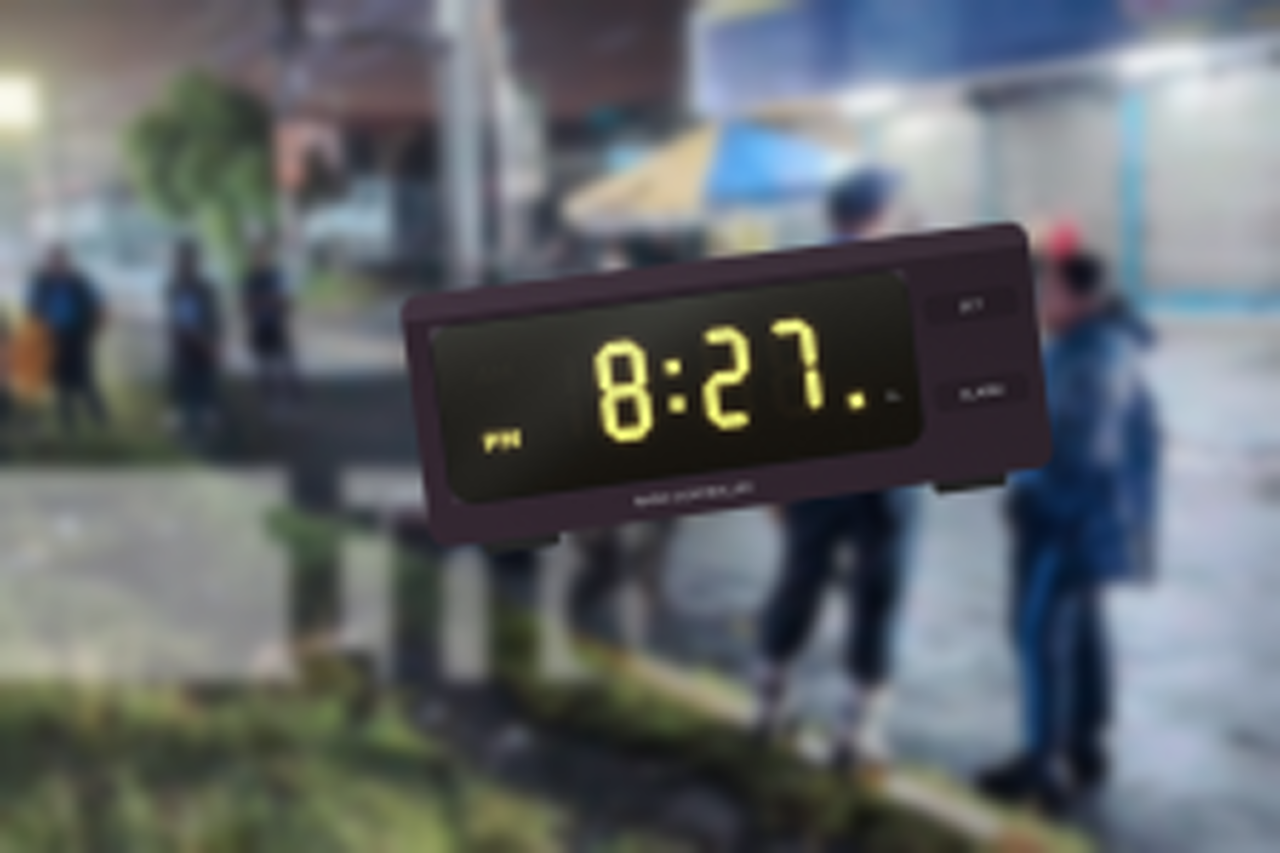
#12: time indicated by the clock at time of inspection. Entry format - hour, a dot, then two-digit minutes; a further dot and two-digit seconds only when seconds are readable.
8.27
